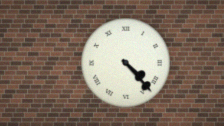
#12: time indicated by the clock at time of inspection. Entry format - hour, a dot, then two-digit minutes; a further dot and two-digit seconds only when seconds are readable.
4.23
